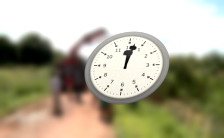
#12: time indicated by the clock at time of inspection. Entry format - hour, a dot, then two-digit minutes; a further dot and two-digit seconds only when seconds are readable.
12.02
